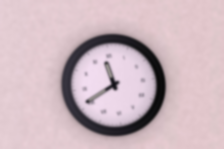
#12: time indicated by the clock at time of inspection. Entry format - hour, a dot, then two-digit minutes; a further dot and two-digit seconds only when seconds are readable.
11.41
